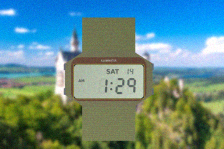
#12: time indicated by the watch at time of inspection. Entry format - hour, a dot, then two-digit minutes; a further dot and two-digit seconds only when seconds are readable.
1.29
